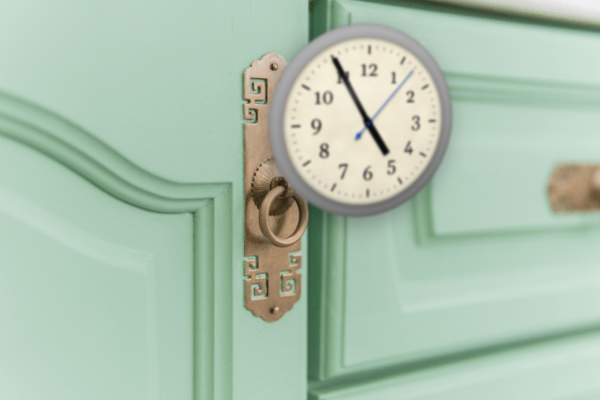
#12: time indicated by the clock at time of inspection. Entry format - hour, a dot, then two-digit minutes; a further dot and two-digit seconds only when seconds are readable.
4.55.07
